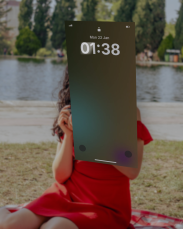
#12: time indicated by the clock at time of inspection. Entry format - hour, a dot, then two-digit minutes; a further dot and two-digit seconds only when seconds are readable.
1.38
